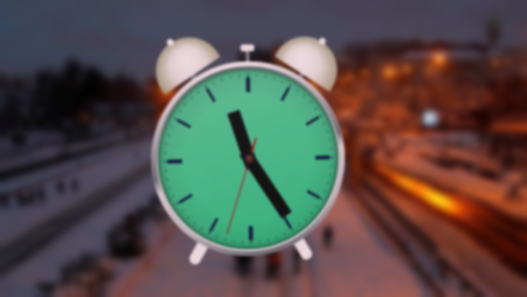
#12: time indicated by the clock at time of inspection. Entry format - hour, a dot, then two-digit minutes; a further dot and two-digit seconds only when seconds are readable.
11.24.33
